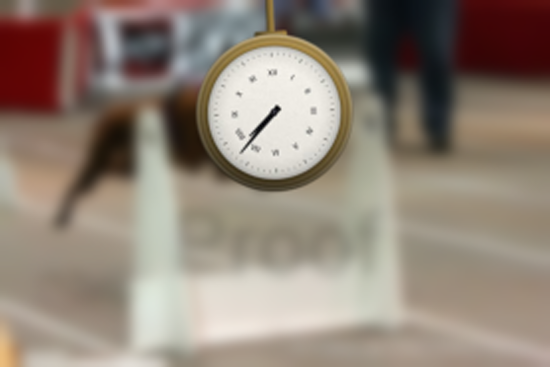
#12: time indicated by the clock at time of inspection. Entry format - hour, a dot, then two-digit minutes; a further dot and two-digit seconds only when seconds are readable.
7.37
